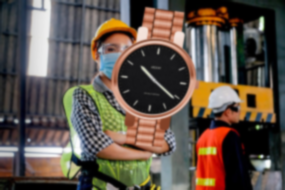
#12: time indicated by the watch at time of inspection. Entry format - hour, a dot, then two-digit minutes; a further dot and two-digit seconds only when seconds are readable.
10.21
